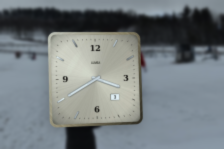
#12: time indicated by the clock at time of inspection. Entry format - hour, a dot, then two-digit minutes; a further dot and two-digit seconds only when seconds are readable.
3.40
